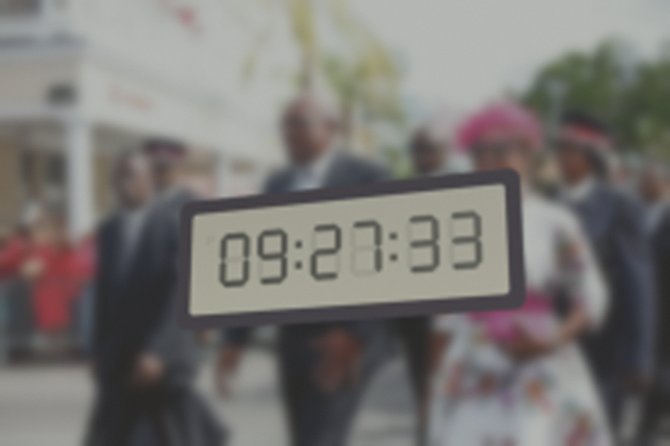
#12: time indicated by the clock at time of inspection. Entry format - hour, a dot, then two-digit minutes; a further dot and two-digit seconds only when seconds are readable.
9.27.33
